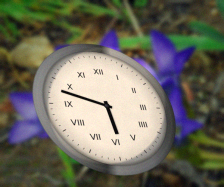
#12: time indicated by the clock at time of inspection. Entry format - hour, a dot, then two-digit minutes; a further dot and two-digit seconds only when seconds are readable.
5.48
